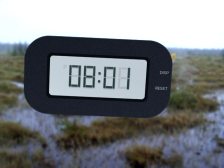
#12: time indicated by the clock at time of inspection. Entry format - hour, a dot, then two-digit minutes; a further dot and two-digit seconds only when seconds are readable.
8.01
